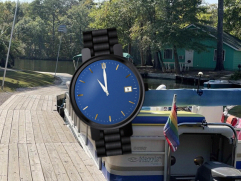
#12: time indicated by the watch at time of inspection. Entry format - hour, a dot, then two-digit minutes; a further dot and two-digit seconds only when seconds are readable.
11.00
